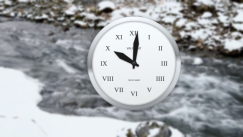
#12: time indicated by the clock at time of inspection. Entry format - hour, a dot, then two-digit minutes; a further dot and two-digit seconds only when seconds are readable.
10.01
